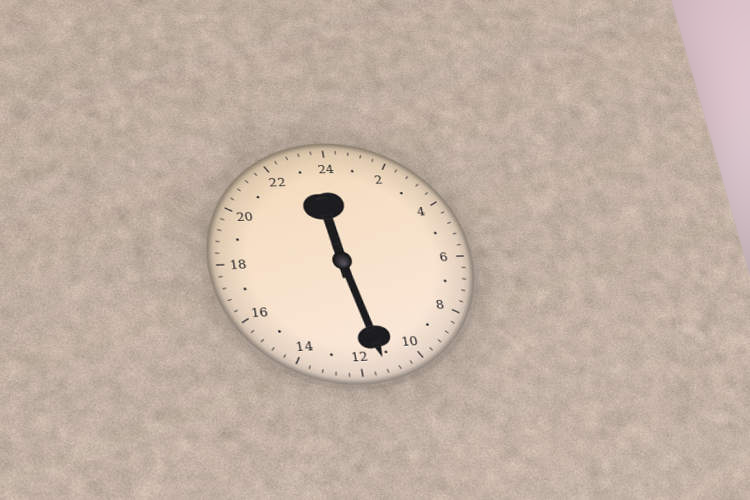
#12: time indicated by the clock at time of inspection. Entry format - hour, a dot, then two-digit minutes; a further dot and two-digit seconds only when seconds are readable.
23.28
